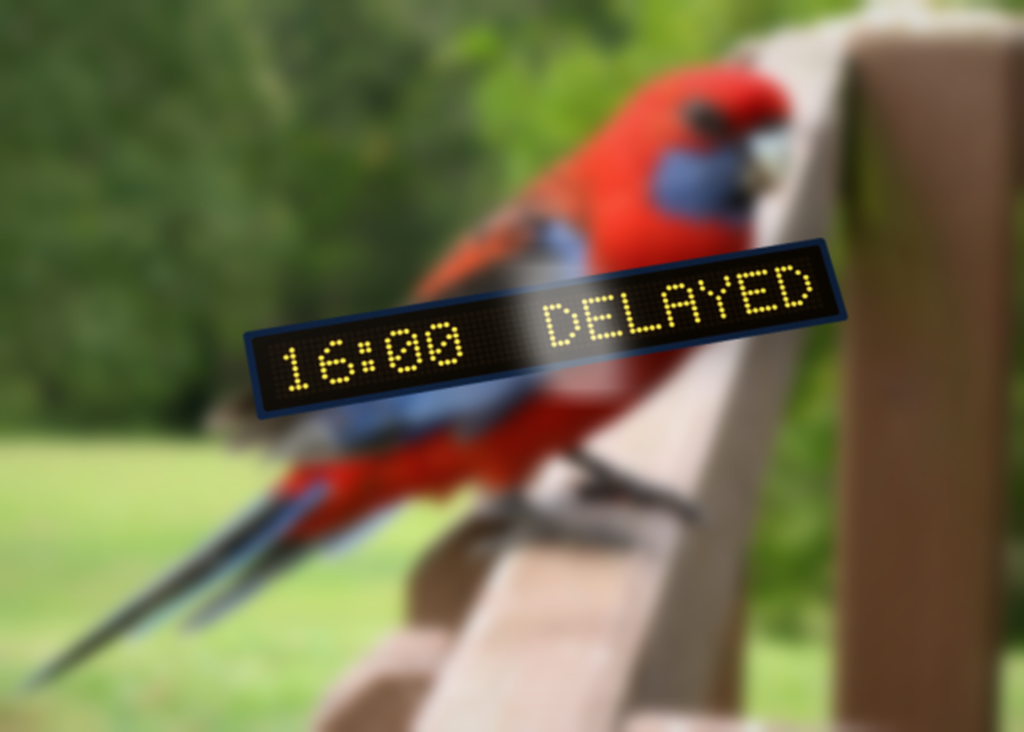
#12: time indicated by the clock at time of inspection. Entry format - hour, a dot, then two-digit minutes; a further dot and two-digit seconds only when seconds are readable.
16.00
